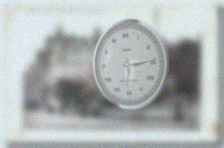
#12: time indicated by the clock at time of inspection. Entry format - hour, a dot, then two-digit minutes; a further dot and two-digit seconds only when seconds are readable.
6.14
